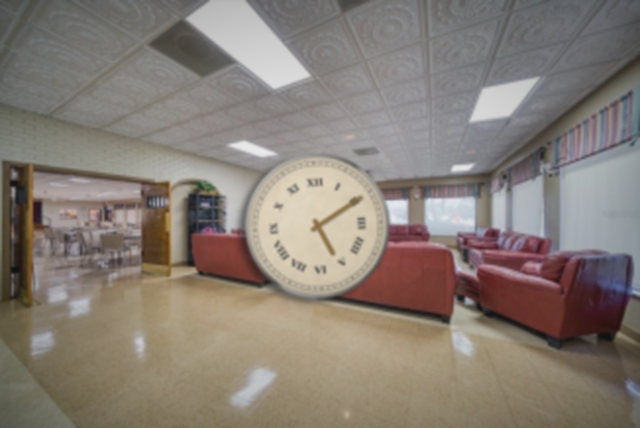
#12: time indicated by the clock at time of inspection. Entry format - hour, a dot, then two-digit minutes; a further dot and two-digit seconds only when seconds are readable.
5.10
